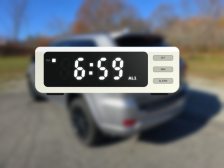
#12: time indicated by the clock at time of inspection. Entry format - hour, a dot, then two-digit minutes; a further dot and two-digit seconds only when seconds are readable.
6.59
